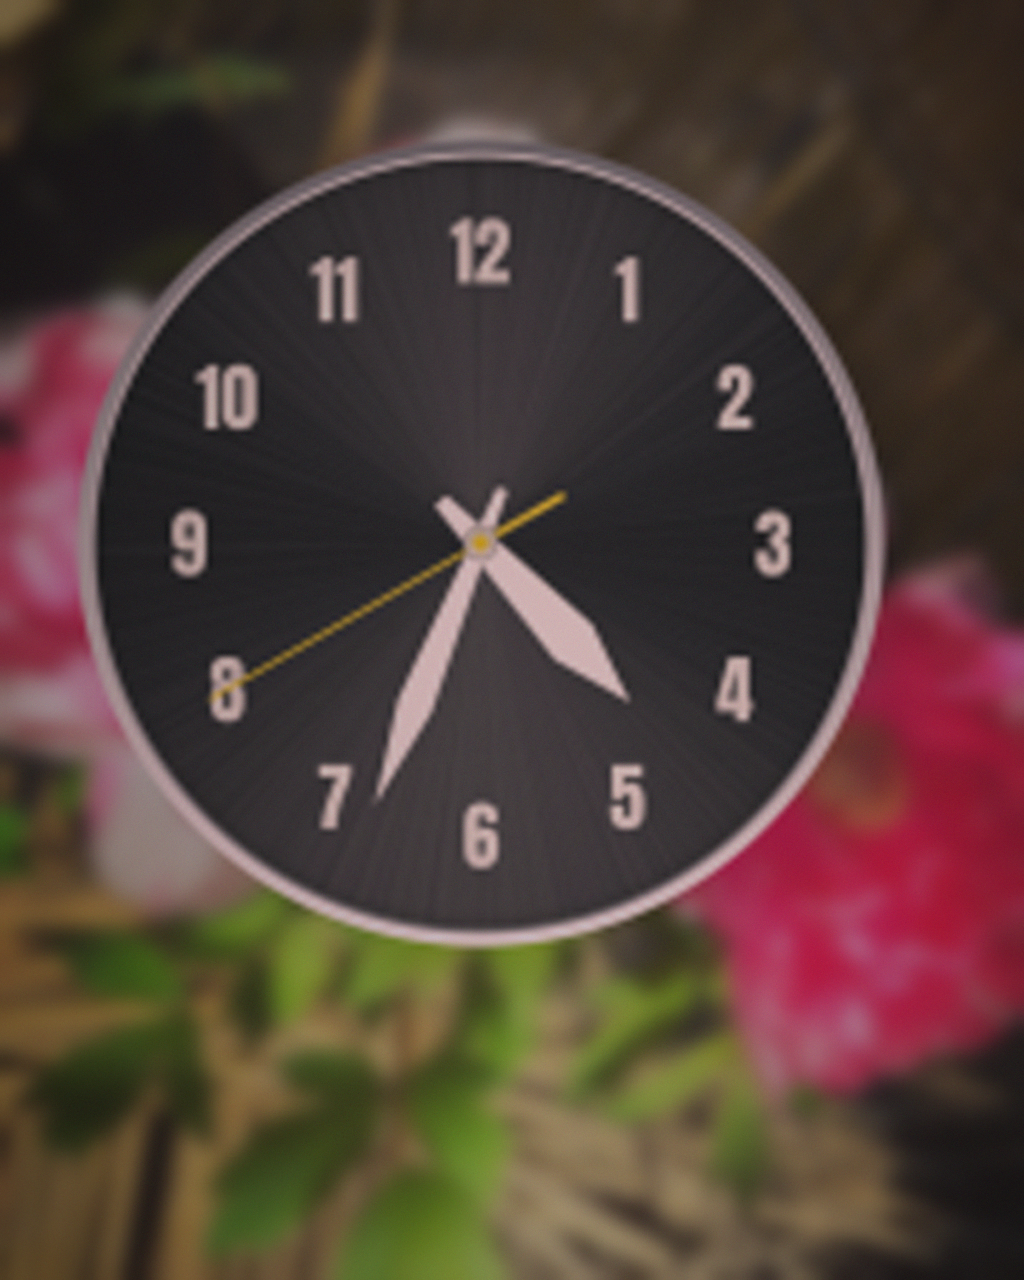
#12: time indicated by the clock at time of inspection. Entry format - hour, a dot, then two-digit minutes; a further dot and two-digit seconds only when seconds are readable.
4.33.40
